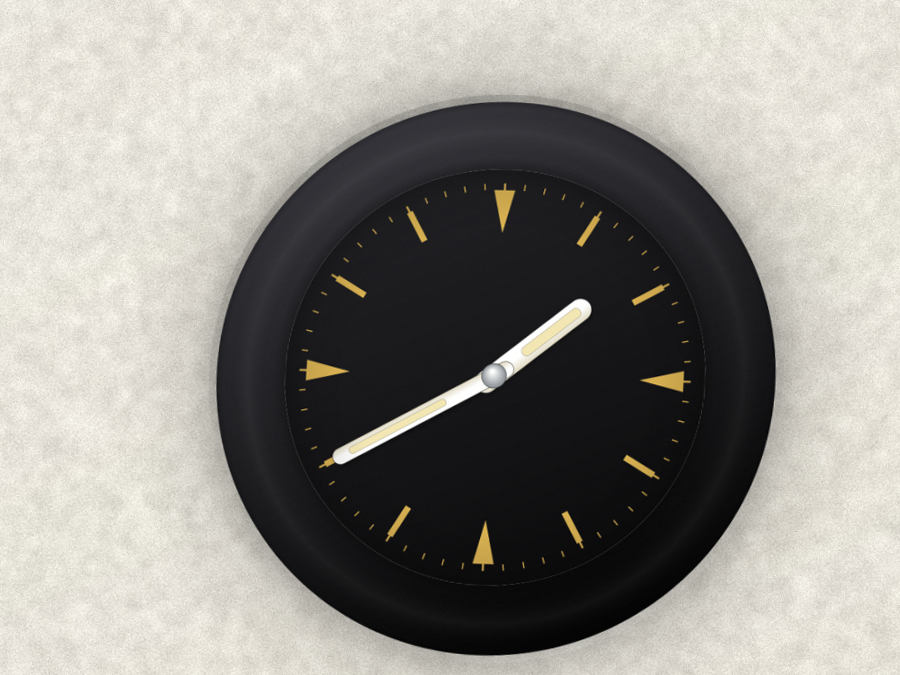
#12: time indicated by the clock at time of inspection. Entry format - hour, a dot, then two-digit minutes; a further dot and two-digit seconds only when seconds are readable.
1.40
